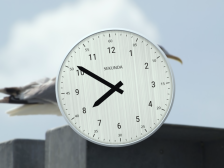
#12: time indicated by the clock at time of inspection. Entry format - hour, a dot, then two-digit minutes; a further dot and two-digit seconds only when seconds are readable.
7.51
